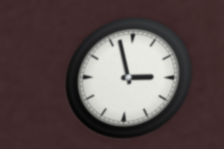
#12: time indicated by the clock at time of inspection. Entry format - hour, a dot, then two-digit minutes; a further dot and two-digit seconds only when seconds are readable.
2.57
